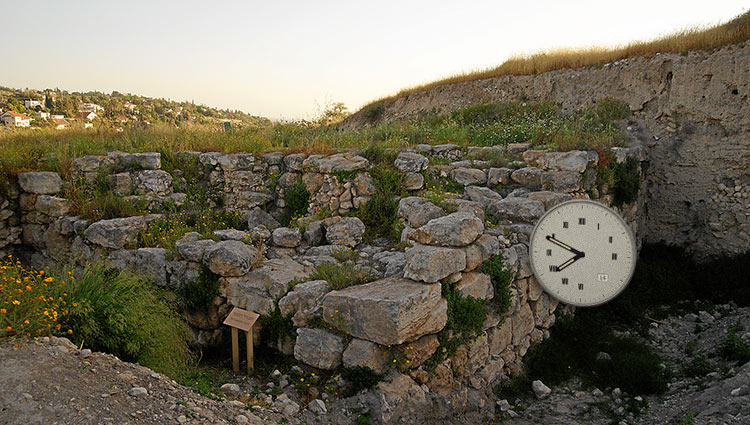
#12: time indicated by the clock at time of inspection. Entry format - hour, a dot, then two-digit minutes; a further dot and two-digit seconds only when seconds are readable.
7.49
